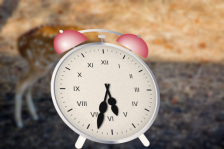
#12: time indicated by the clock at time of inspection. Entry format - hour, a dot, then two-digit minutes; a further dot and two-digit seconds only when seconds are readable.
5.33
